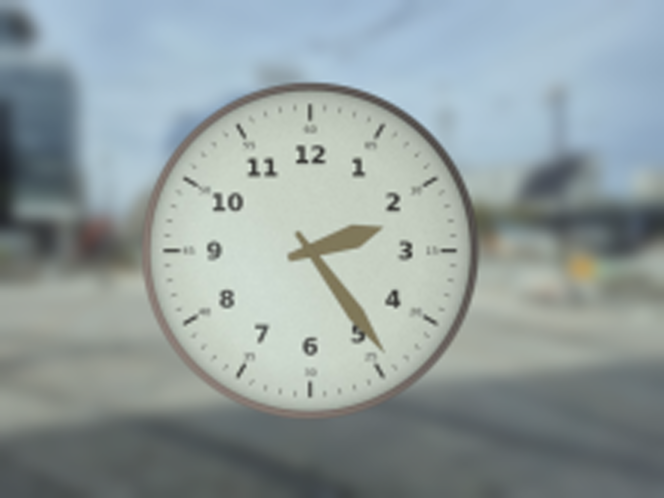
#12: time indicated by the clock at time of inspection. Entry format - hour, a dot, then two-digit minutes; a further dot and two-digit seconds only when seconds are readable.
2.24
